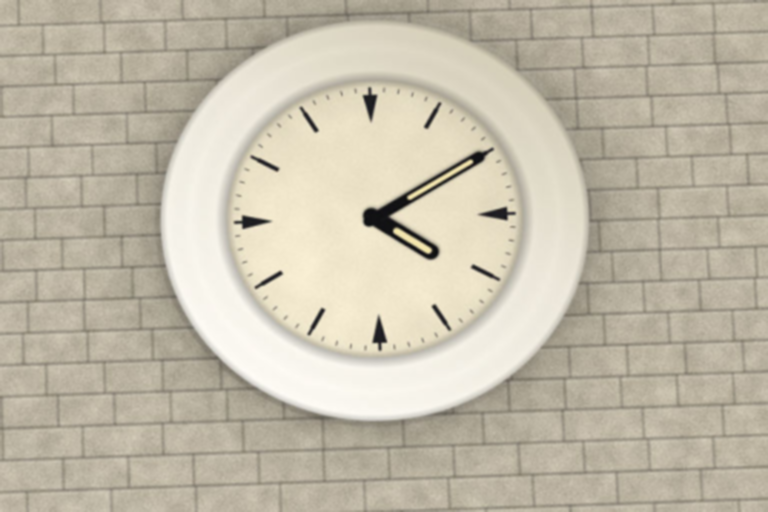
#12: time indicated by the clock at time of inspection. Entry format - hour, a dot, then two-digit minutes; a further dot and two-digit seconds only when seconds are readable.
4.10
